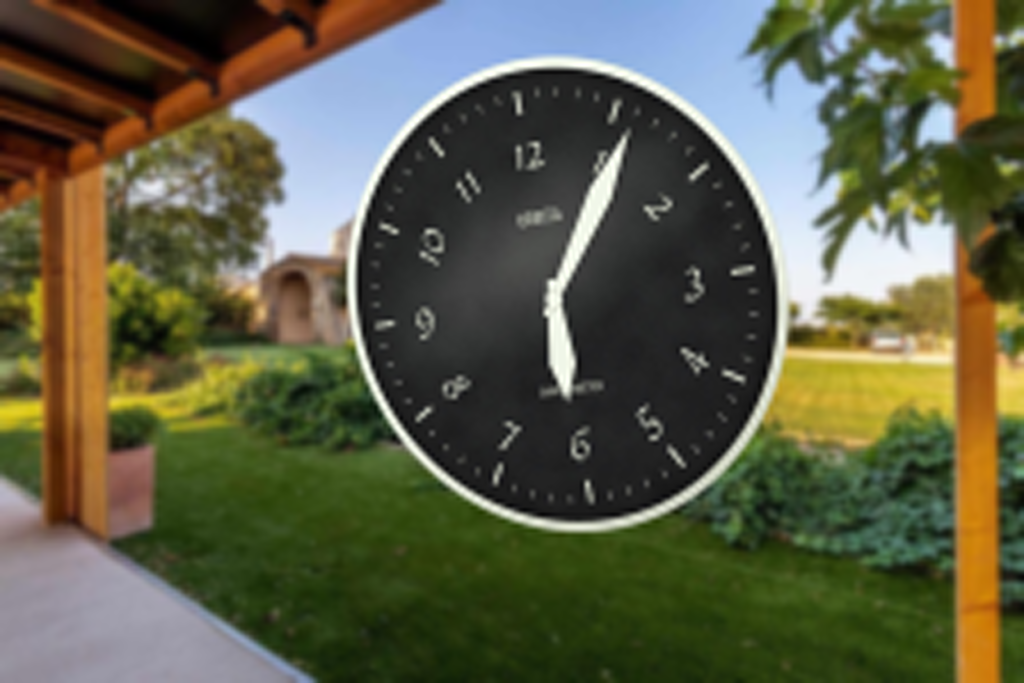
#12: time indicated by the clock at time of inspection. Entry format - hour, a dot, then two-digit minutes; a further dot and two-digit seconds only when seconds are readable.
6.06
